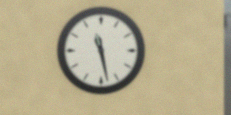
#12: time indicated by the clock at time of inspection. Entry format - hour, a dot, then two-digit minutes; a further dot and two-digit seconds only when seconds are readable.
11.28
